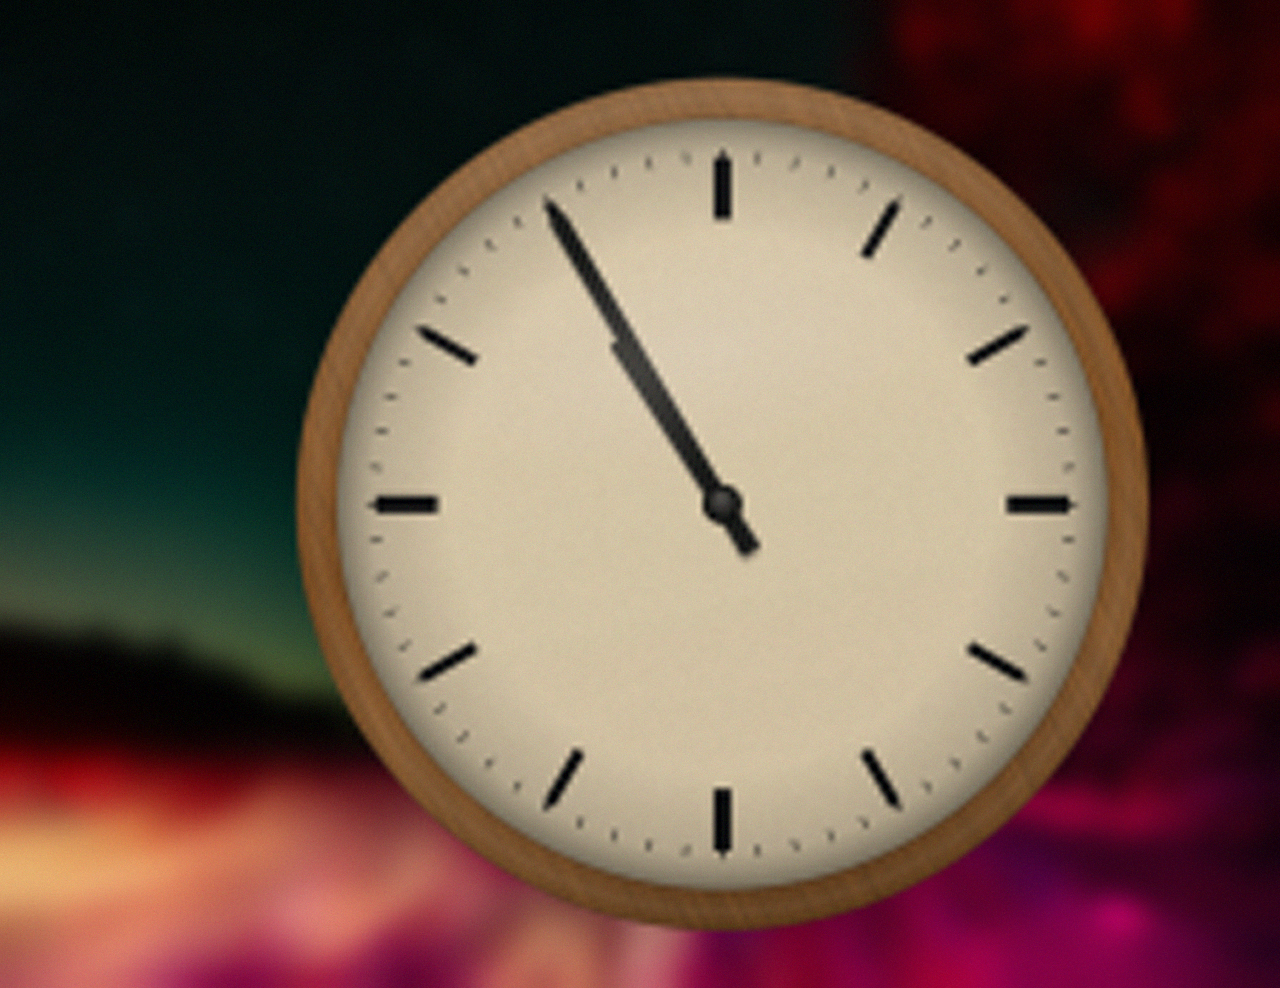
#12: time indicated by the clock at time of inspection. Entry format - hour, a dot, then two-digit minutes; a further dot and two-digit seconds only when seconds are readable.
10.55
